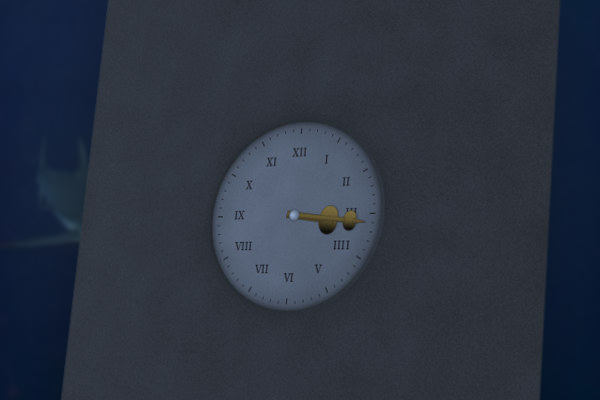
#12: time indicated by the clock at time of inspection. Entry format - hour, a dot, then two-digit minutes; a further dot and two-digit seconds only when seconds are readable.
3.16
